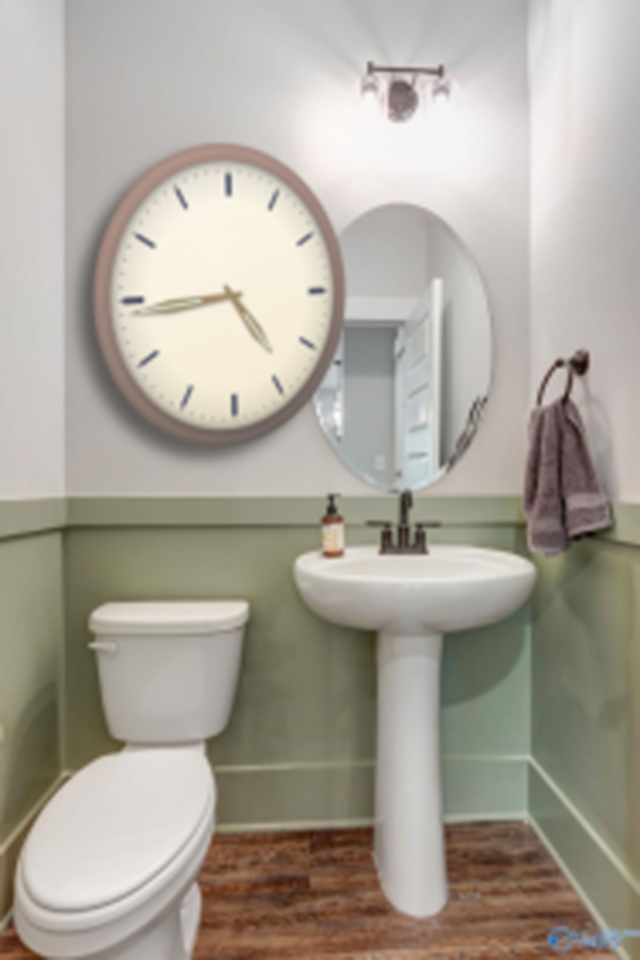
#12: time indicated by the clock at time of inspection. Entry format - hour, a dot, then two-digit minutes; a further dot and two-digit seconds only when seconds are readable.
4.44
